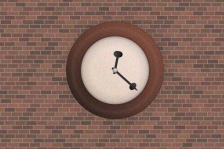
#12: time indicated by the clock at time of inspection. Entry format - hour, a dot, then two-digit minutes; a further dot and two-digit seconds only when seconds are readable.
12.22
